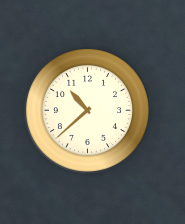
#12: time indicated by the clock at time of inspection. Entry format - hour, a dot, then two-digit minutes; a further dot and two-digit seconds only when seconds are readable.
10.38
